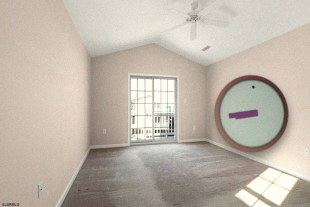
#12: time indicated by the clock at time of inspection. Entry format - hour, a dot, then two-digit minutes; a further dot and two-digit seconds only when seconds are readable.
8.44
